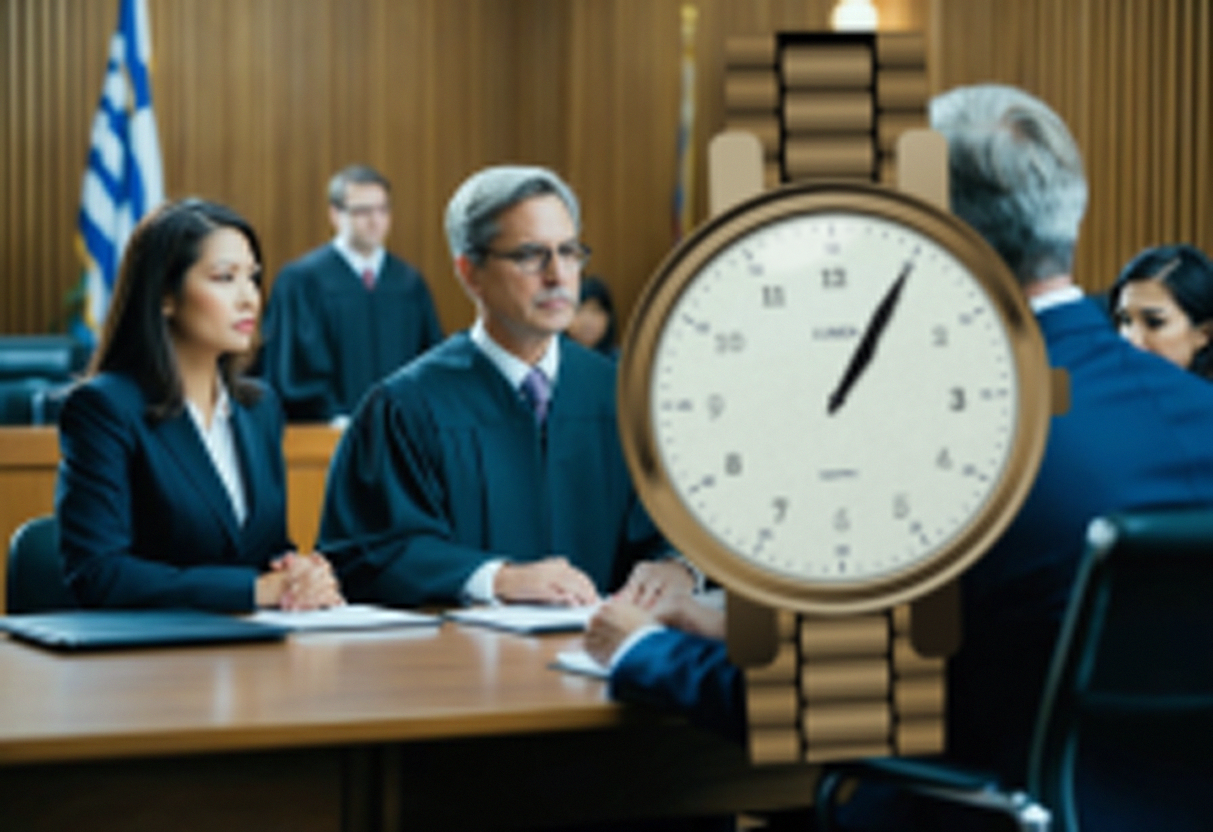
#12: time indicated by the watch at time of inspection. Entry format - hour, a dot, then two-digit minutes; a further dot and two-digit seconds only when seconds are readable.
1.05
